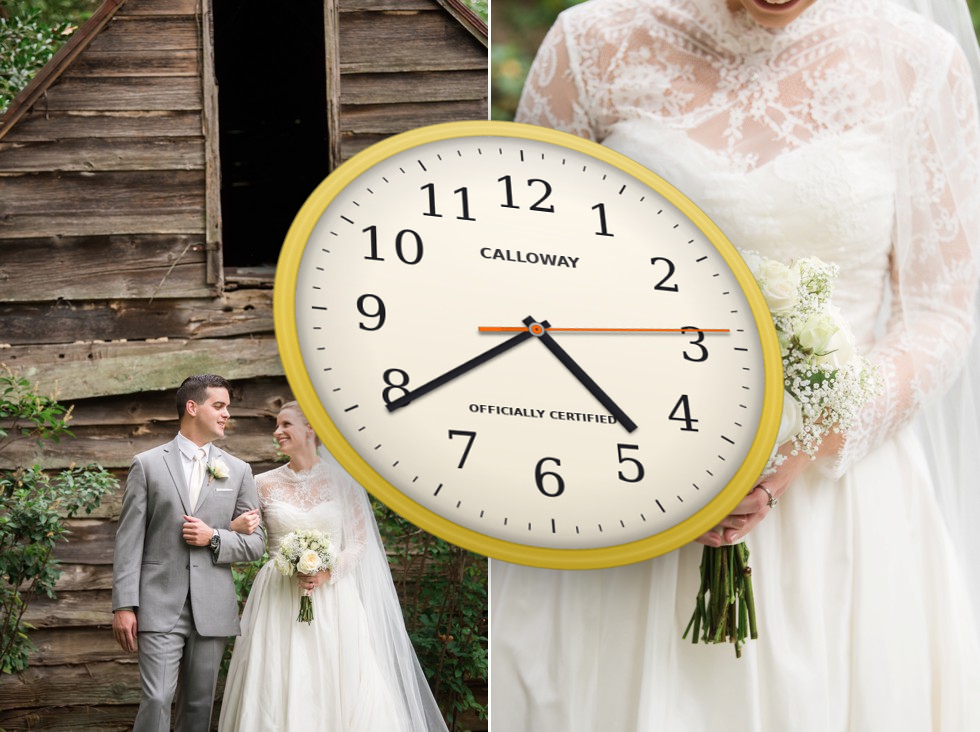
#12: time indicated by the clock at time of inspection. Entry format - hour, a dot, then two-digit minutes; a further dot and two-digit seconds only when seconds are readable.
4.39.14
